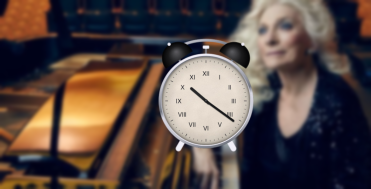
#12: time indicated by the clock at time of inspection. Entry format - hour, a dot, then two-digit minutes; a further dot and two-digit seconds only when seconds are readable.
10.21
